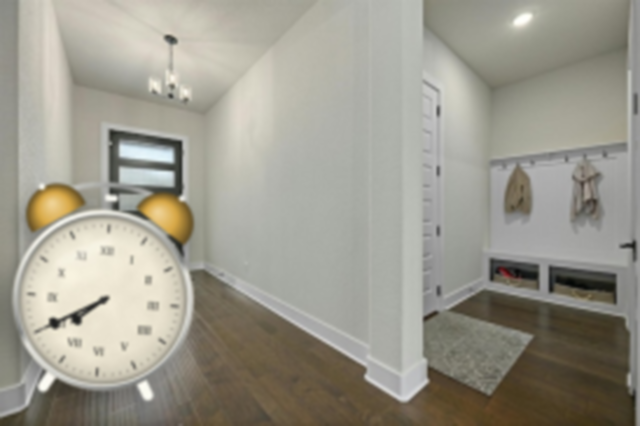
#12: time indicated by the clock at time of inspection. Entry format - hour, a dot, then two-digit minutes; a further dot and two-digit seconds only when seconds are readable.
7.40
